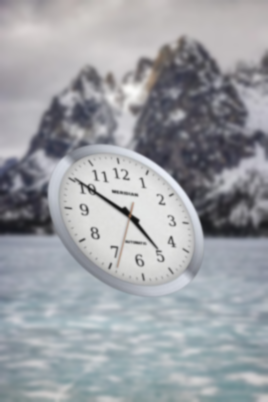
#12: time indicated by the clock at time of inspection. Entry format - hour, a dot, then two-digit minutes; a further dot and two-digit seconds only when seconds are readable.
4.50.34
